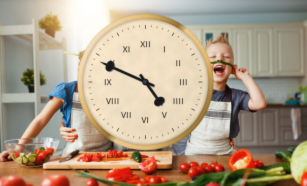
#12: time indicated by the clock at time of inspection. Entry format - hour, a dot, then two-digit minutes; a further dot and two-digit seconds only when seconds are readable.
4.49
